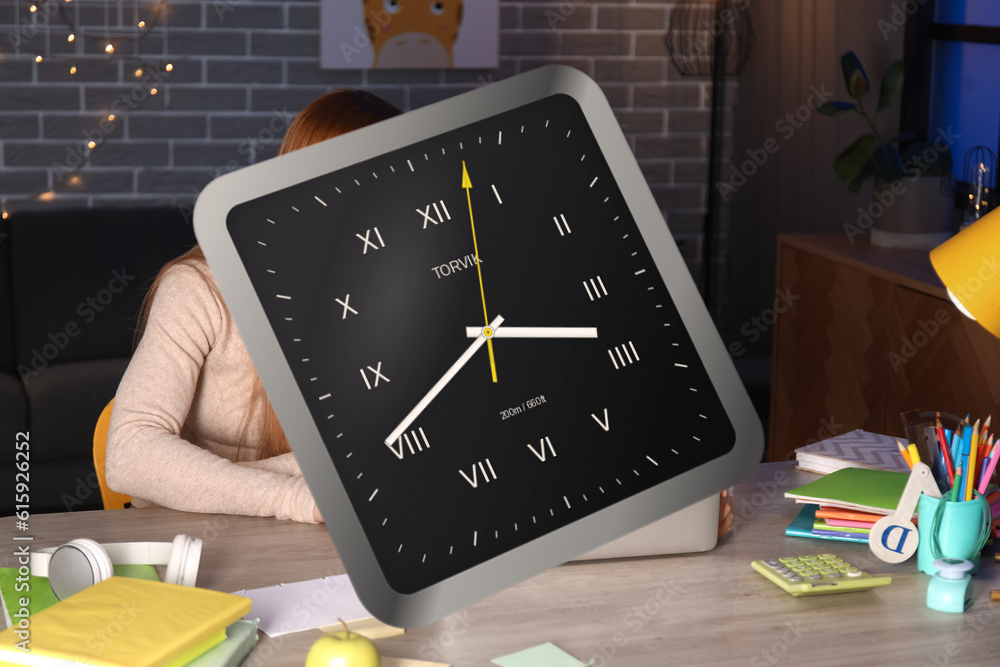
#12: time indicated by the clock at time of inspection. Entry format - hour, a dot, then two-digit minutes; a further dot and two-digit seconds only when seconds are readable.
3.41.03
